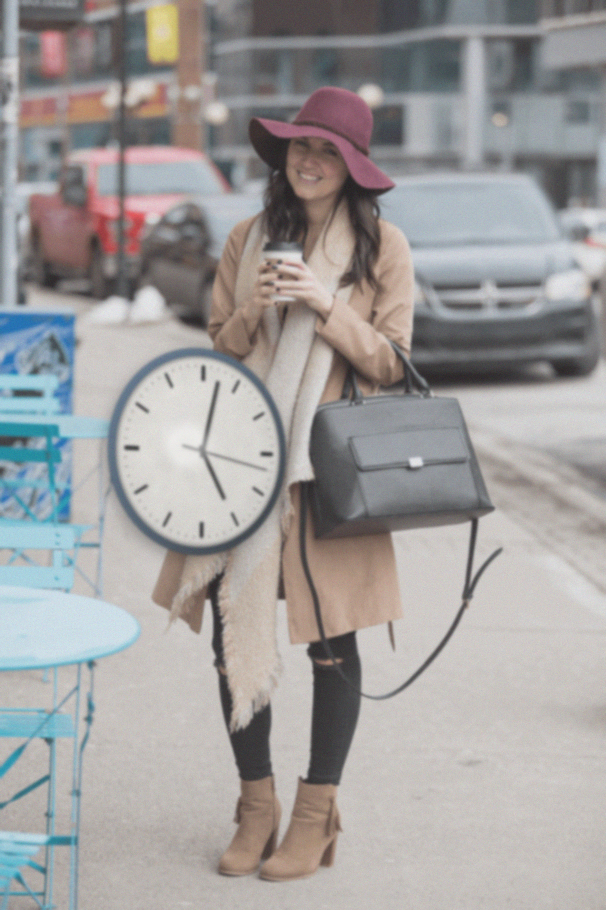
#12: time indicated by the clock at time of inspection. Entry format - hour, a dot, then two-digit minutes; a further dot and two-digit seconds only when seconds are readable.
5.02.17
